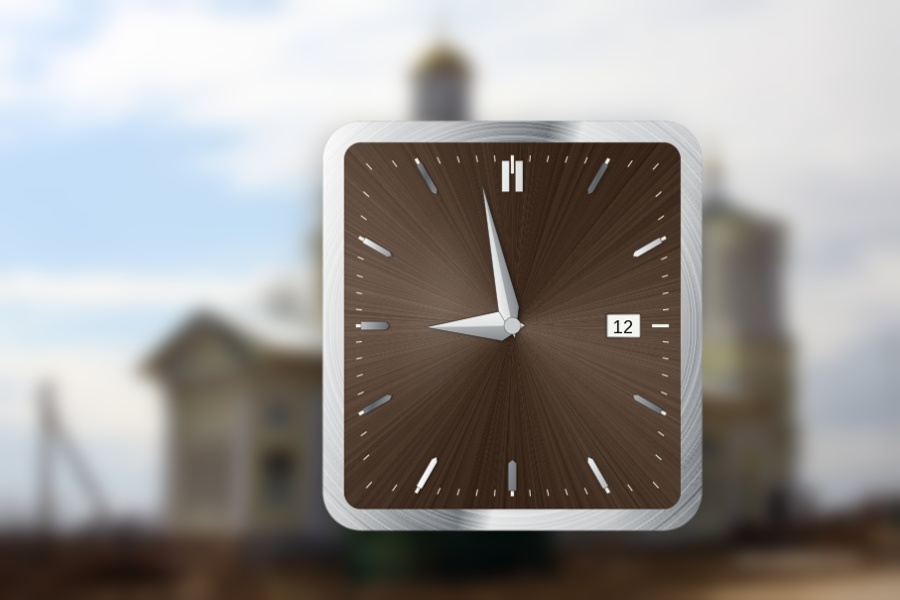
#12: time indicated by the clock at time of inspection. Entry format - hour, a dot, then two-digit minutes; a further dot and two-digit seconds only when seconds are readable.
8.58
